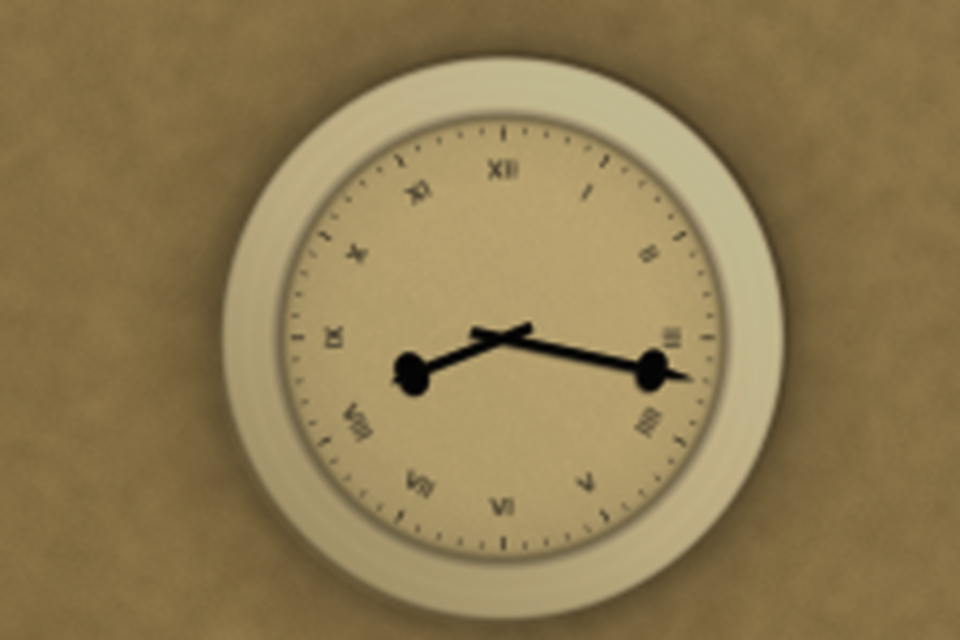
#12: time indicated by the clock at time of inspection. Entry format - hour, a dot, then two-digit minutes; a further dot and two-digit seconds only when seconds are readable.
8.17
